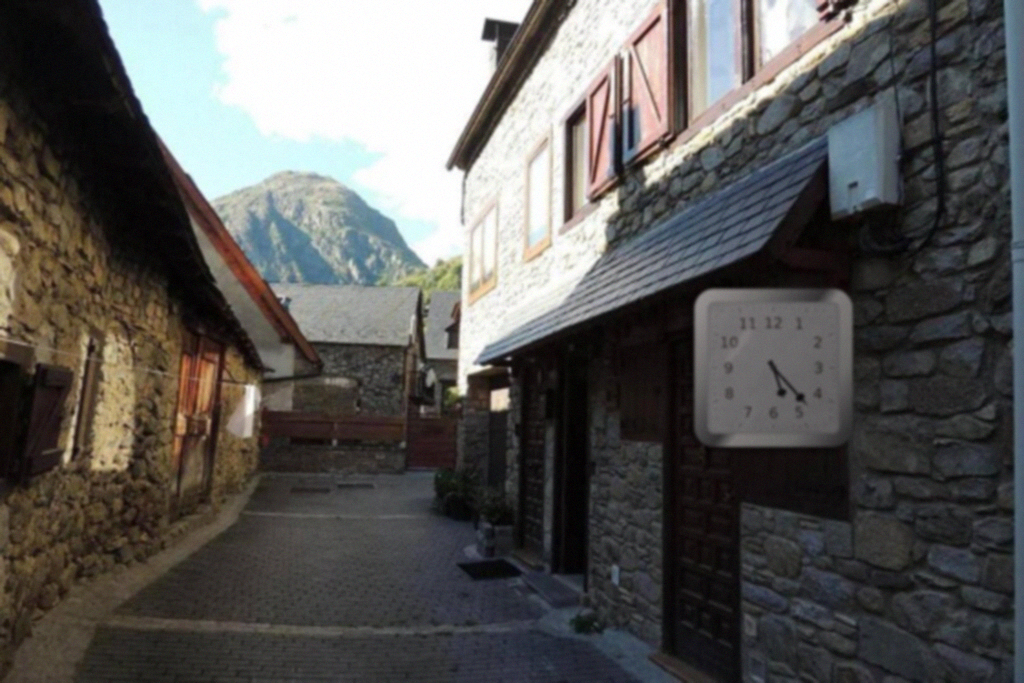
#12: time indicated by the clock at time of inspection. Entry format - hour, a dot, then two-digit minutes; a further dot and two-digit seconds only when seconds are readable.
5.23
